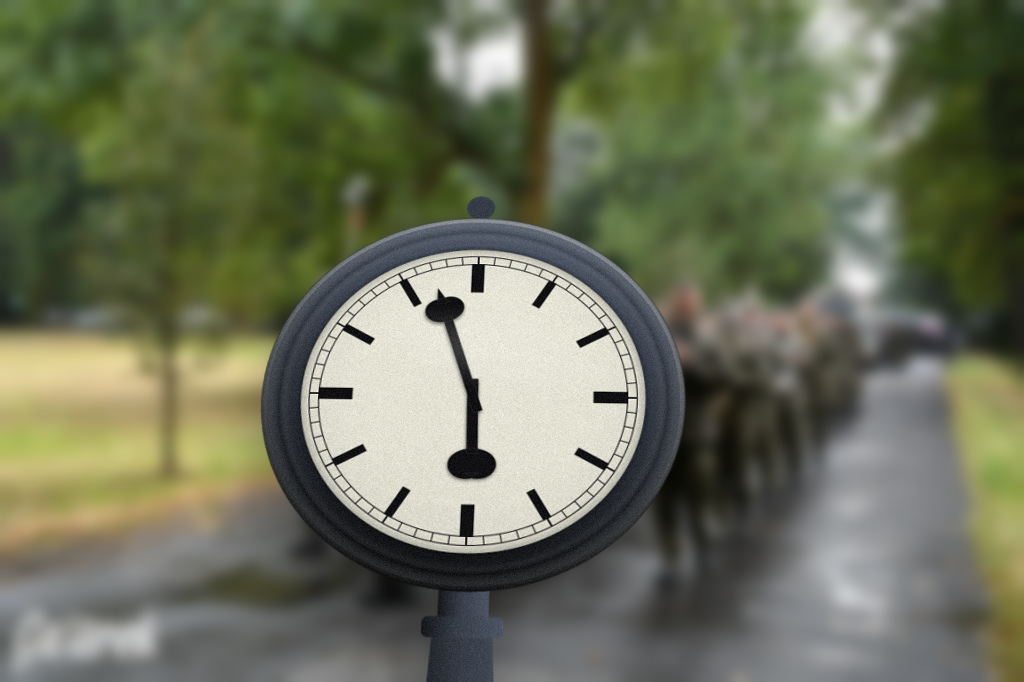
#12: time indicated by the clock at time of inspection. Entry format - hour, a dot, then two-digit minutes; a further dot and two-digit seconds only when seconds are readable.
5.57
